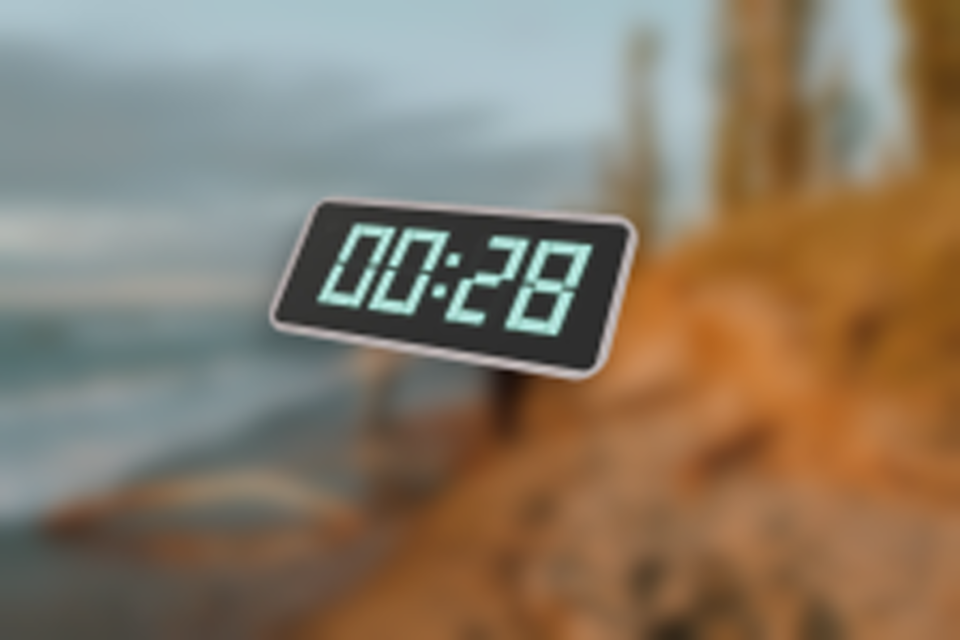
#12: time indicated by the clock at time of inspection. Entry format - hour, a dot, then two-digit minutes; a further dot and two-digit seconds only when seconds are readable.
0.28
